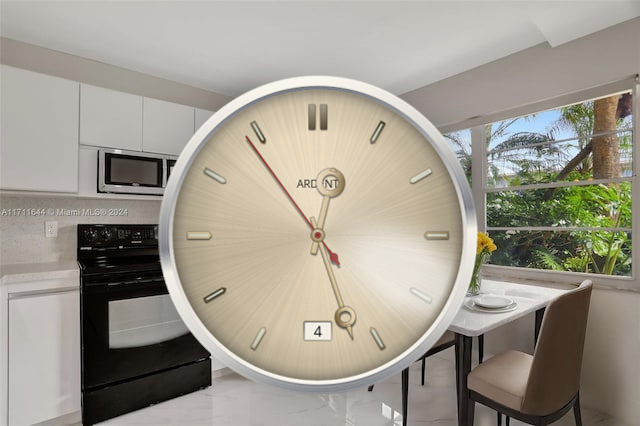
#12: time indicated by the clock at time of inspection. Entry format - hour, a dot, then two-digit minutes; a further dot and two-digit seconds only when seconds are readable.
12.26.54
